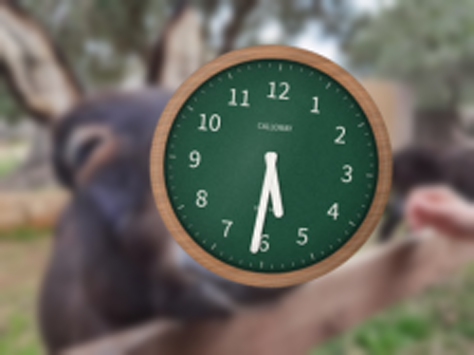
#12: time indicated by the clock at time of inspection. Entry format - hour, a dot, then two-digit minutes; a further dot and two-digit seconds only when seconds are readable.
5.31
